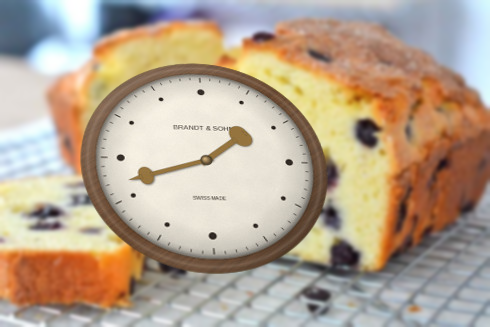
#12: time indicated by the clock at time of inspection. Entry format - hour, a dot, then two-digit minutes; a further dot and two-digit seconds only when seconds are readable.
1.42
